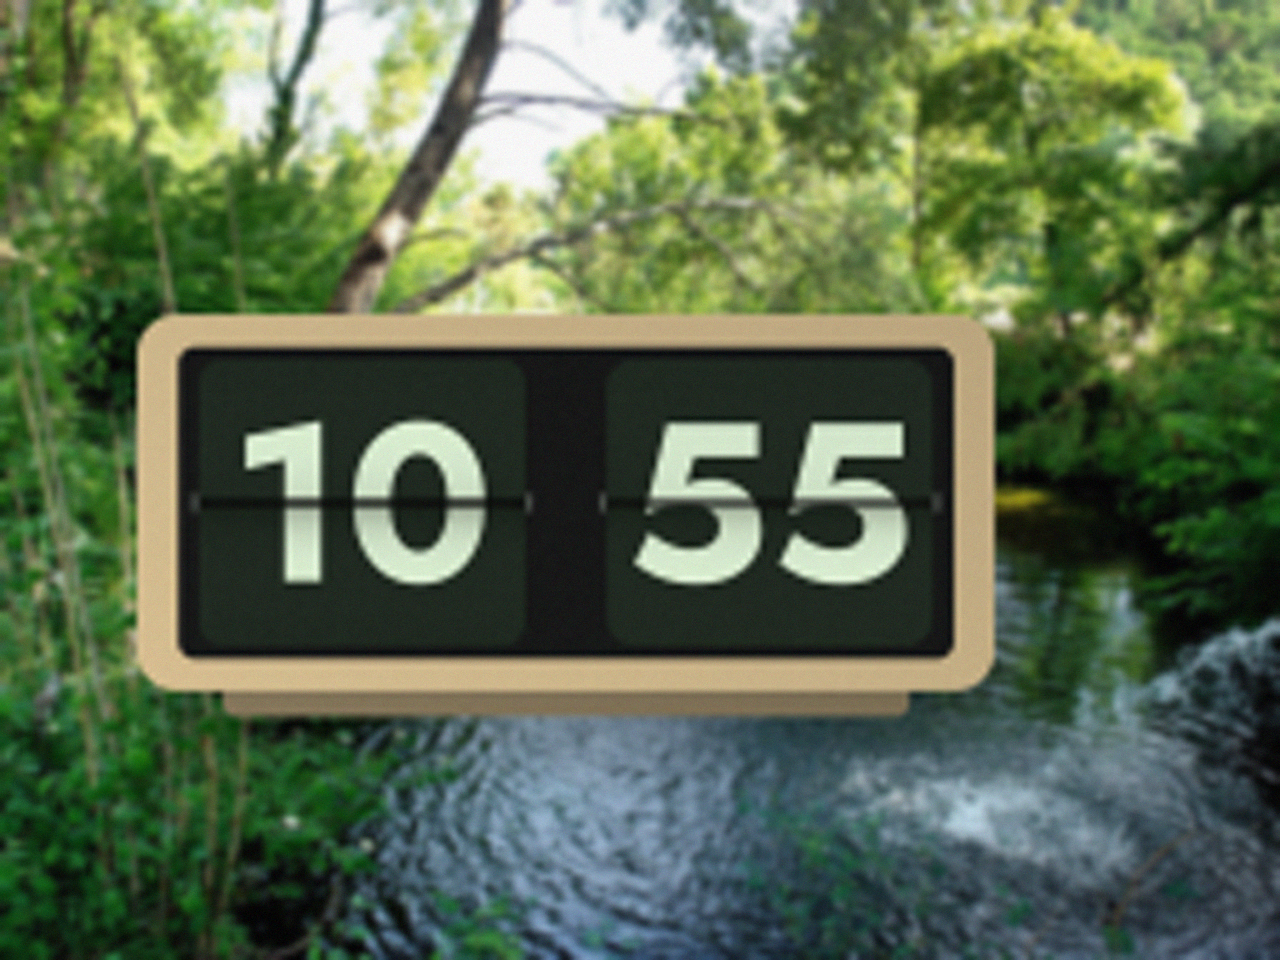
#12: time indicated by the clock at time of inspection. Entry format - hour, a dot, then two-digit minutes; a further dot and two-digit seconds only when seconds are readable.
10.55
